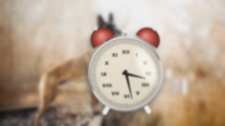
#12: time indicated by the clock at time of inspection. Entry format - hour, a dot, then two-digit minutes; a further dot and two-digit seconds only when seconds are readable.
3.28
